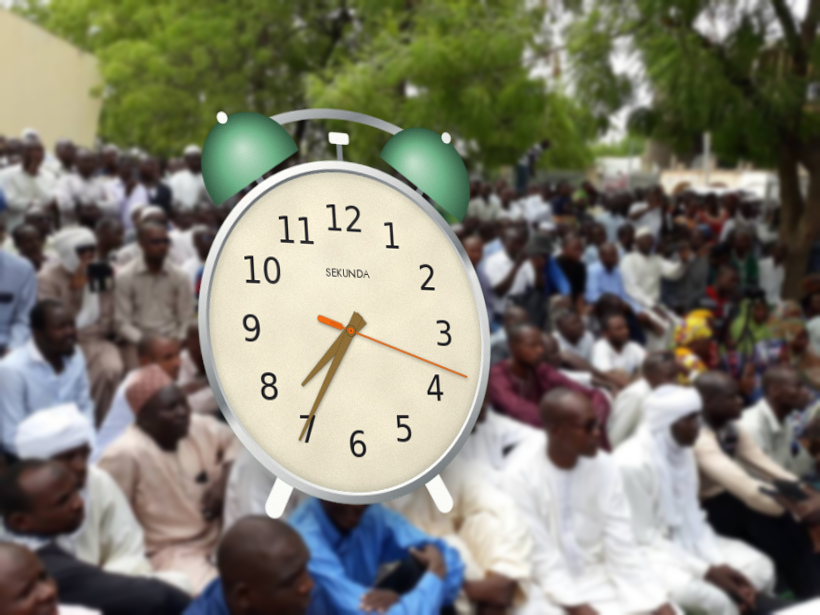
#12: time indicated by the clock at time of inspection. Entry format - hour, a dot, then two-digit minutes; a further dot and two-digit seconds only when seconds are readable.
7.35.18
